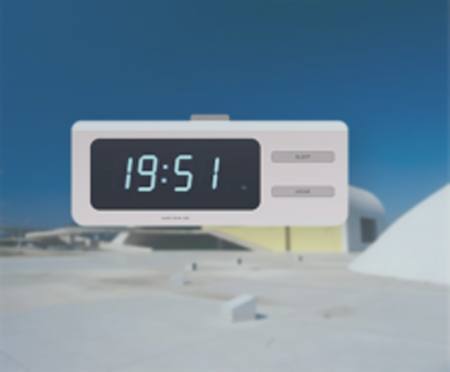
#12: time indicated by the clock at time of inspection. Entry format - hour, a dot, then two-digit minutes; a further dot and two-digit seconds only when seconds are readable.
19.51
